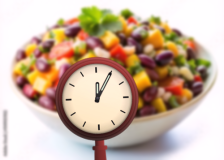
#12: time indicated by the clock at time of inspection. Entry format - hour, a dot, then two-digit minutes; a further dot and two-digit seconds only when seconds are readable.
12.05
